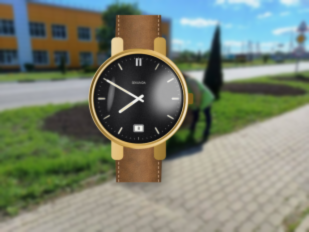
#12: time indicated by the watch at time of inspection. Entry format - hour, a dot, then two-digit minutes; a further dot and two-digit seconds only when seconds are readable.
7.50
